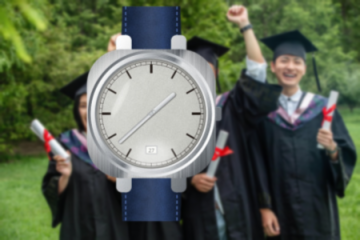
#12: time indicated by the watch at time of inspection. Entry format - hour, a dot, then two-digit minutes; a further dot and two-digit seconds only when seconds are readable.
1.38
